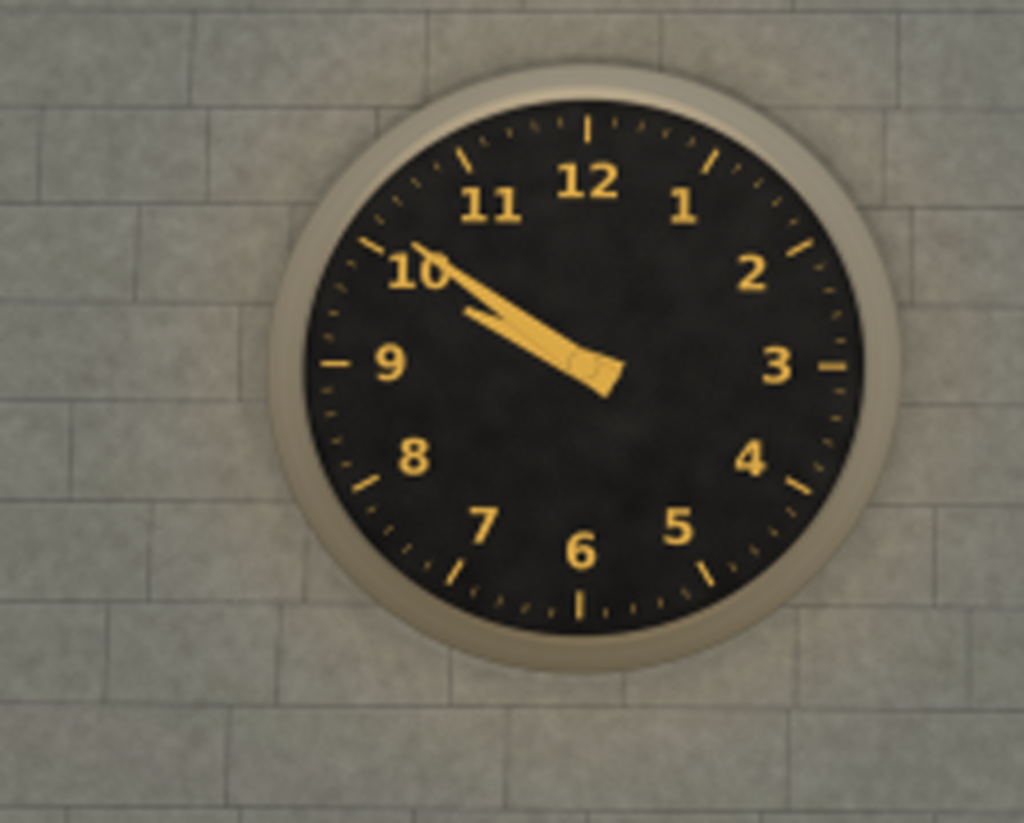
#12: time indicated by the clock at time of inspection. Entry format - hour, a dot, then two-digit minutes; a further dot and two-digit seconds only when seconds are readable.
9.51
